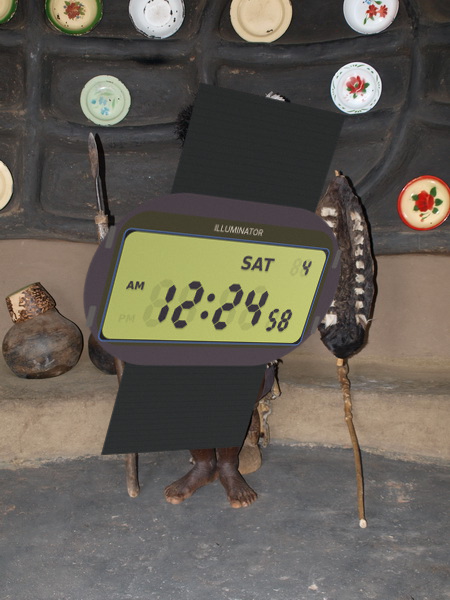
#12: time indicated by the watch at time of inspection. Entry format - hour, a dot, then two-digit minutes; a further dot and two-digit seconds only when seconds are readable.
12.24.58
